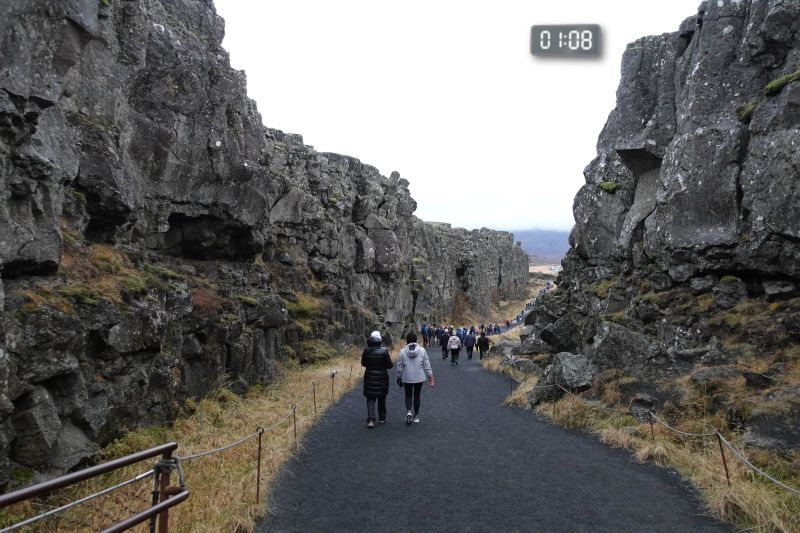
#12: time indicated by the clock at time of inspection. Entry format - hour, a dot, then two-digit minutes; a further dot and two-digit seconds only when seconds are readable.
1.08
